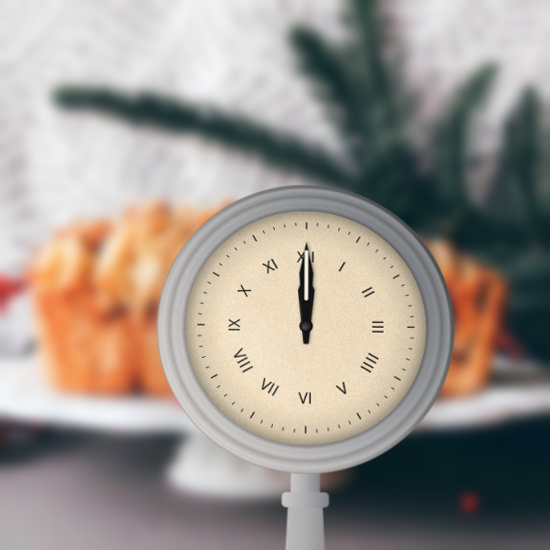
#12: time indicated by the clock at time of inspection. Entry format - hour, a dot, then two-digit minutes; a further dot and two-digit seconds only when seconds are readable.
12.00
